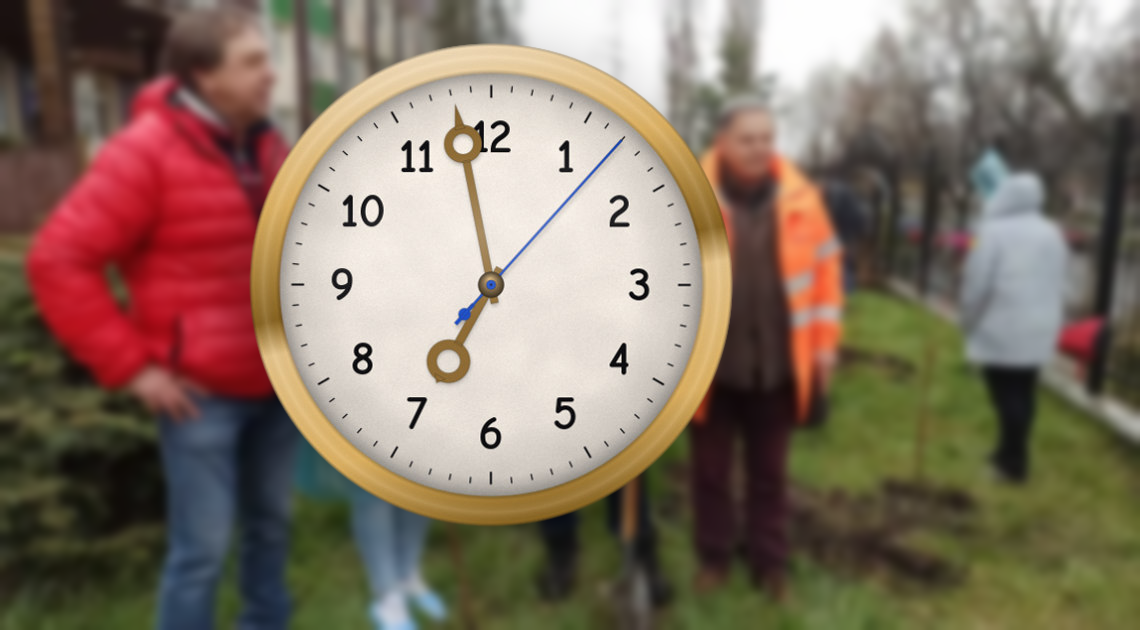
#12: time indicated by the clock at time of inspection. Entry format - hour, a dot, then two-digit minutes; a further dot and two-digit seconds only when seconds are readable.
6.58.07
